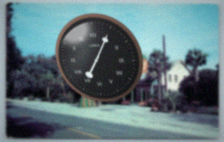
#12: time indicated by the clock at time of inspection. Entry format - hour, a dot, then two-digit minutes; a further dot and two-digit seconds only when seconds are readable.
7.05
